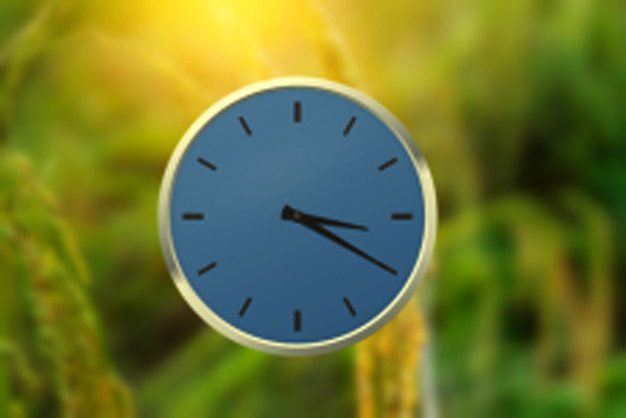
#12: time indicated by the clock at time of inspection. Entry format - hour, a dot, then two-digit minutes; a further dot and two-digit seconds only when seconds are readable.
3.20
